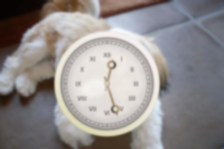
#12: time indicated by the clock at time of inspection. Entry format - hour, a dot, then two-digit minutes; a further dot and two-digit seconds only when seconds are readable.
12.27
